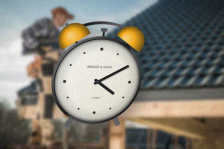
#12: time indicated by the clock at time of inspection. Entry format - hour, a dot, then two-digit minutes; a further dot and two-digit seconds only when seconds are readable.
4.10
